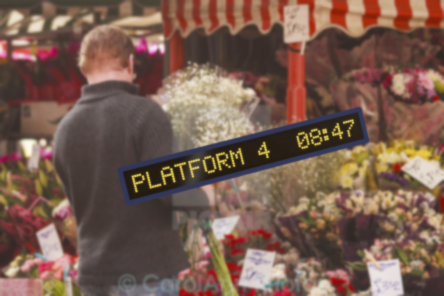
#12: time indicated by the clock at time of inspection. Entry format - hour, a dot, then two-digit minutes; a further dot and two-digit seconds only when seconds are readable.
8.47
